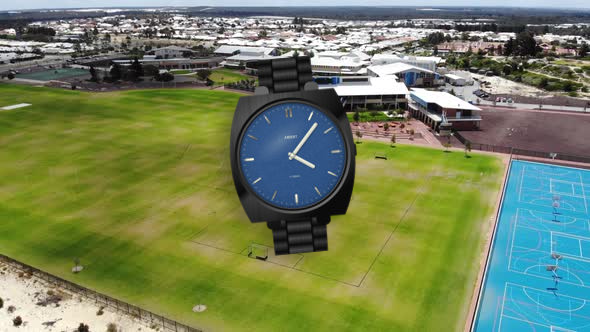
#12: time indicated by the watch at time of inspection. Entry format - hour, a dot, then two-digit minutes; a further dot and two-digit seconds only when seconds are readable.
4.07
